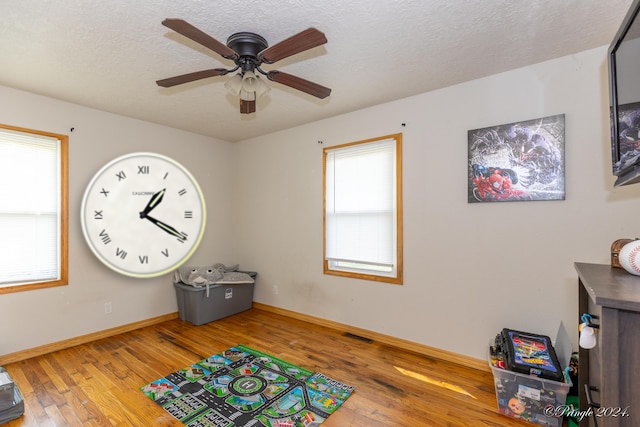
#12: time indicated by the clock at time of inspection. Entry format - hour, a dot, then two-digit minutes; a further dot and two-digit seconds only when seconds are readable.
1.20
